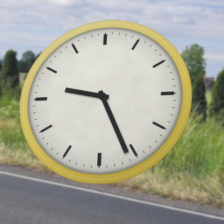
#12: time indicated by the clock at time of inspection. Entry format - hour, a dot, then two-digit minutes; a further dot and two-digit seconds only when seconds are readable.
9.26
